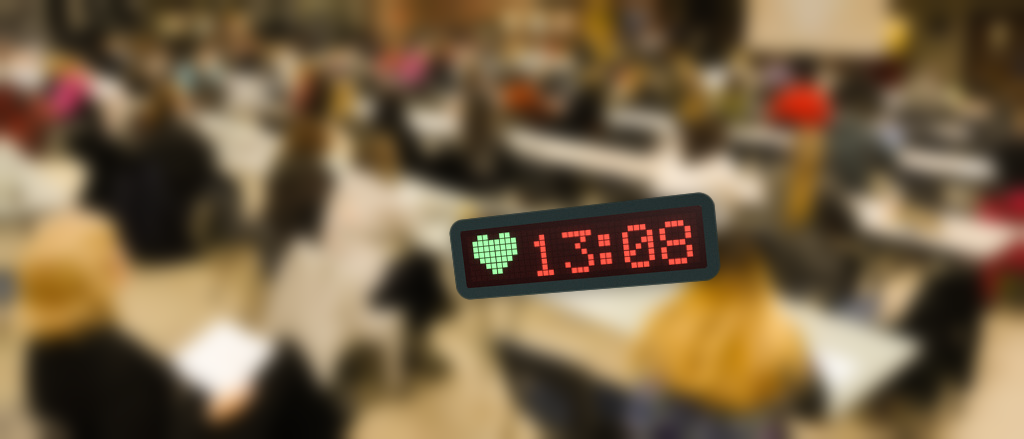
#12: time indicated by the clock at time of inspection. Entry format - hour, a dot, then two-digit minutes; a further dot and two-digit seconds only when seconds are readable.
13.08
